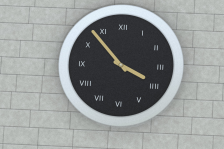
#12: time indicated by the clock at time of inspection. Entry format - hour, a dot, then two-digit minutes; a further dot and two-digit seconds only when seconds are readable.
3.53
